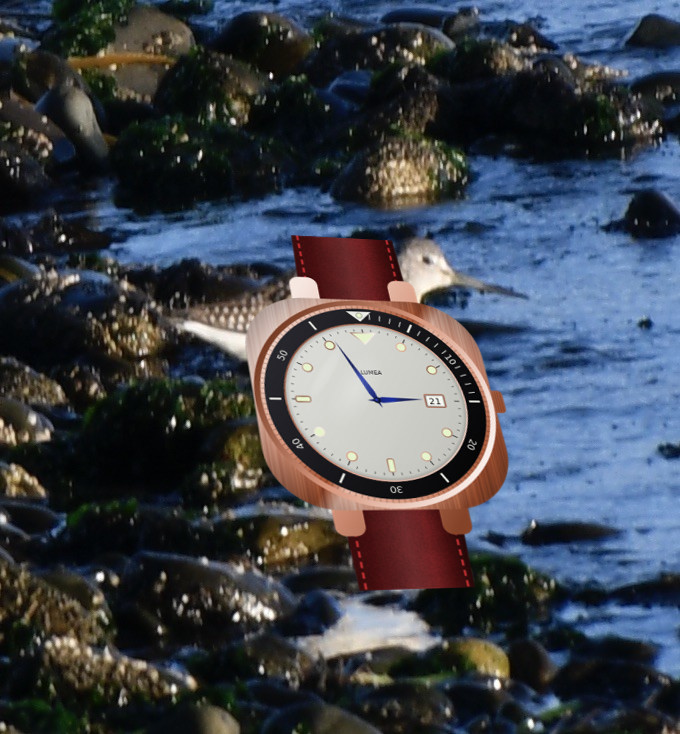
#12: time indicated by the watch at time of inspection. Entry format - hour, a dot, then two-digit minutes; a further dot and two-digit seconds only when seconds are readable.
2.56
